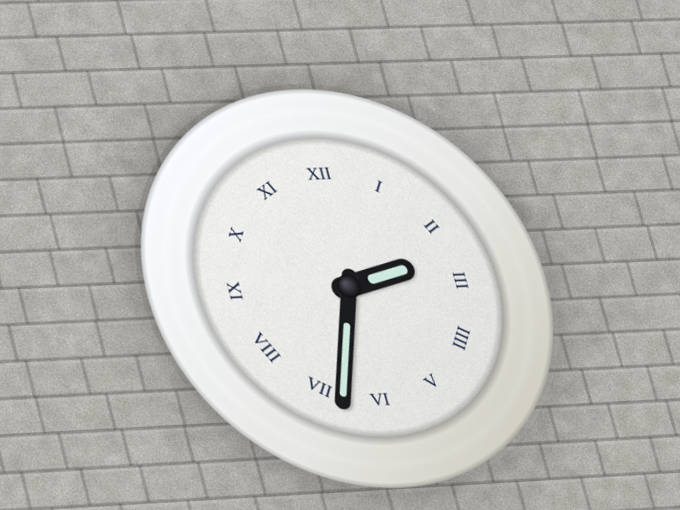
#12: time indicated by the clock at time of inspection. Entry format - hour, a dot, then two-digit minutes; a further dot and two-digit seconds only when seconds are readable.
2.33
